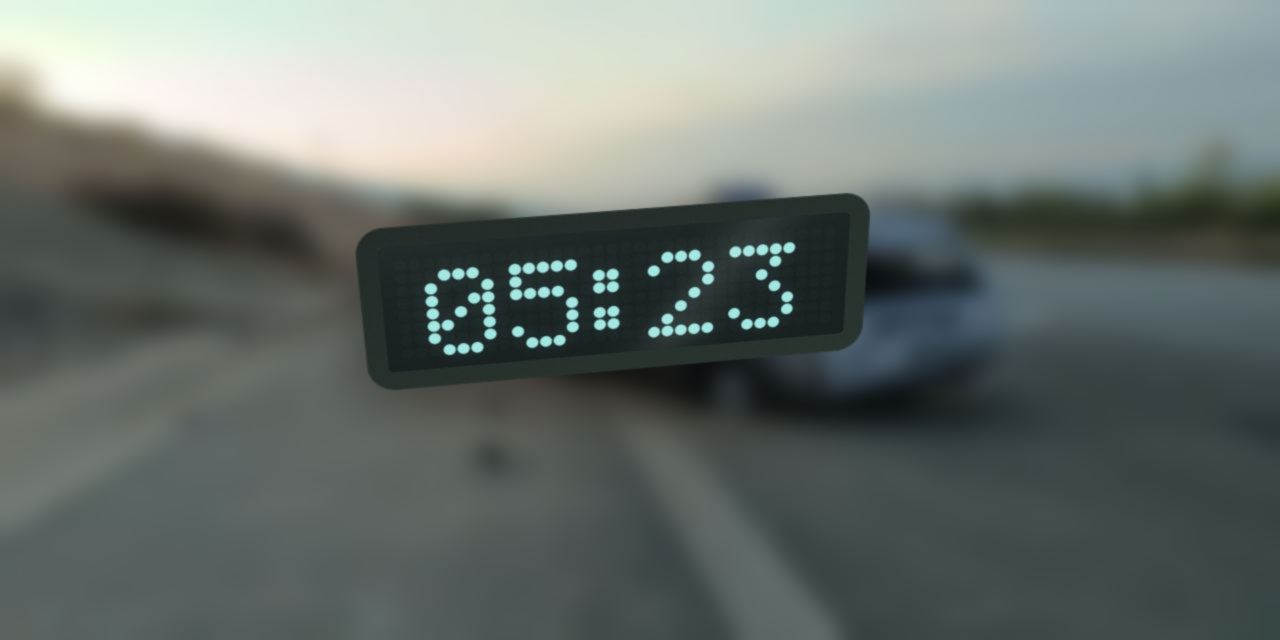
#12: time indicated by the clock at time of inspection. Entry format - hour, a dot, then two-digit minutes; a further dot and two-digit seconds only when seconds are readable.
5.23
